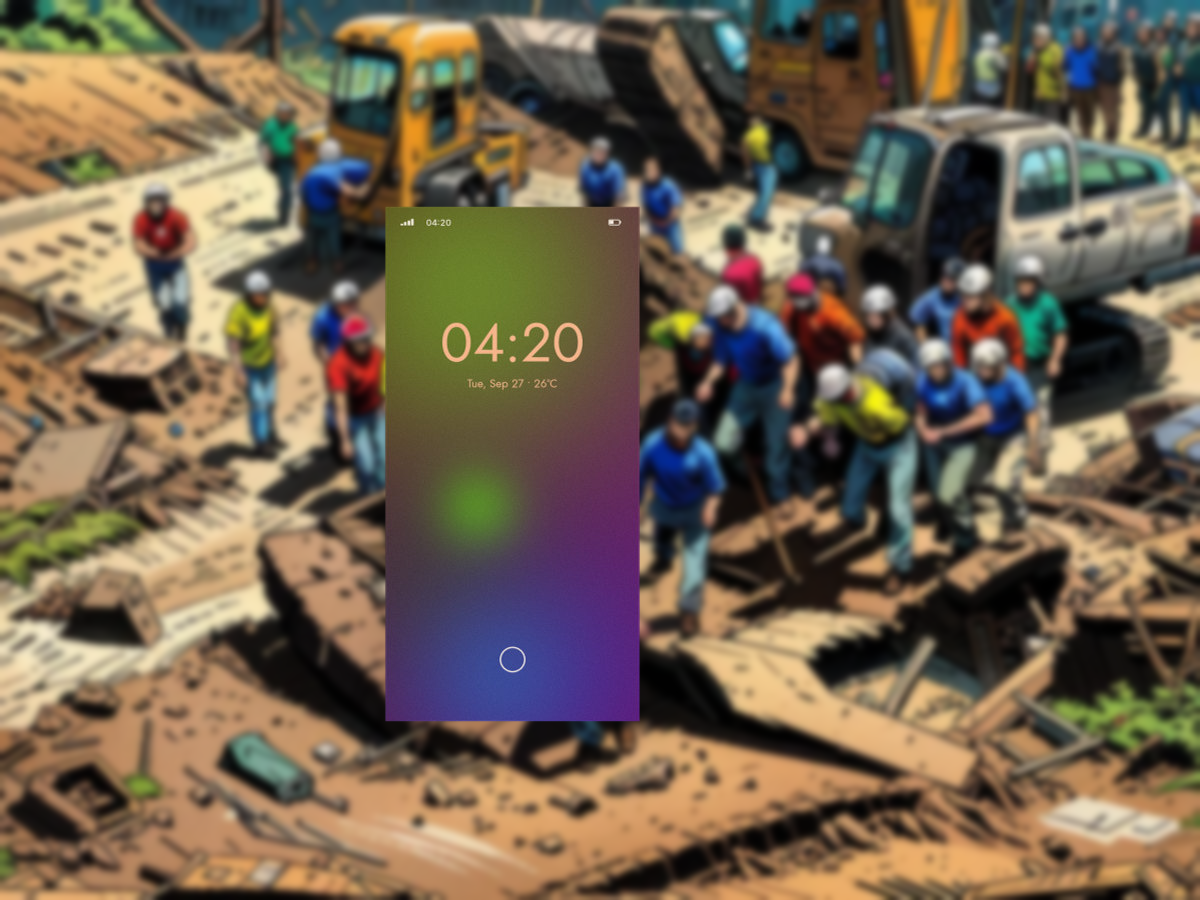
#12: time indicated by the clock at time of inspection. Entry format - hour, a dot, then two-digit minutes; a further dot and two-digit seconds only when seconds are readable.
4.20
